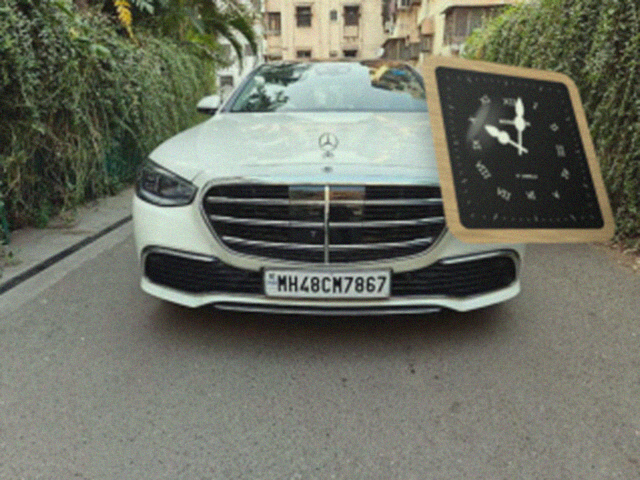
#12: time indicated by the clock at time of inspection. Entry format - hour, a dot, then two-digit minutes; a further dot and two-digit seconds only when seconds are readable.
10.02
